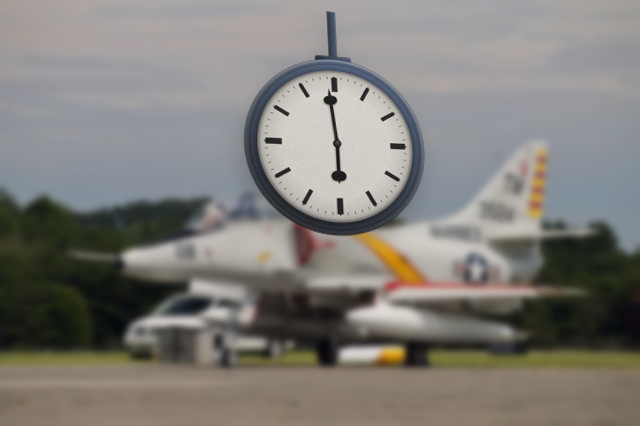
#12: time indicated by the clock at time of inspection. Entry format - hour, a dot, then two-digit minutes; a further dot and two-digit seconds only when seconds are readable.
5.59
